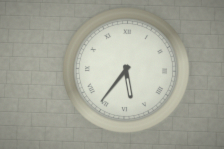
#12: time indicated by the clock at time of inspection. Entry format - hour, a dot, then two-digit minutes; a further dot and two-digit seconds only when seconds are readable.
5.36
